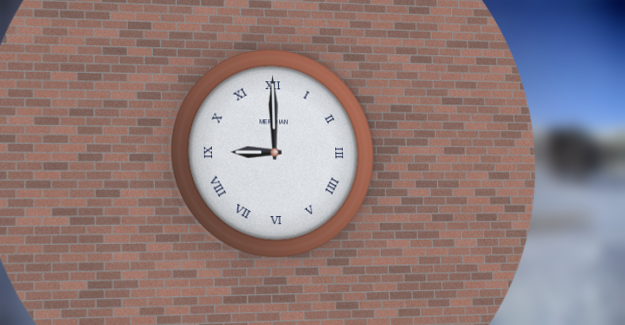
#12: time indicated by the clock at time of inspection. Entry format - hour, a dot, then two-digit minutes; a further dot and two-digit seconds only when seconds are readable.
9.00
